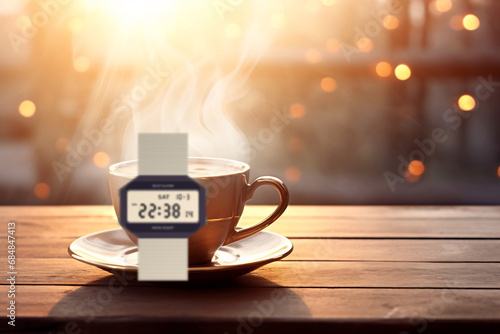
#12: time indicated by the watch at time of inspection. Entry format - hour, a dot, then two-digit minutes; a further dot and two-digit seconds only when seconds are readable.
22.38
